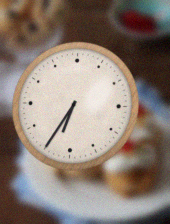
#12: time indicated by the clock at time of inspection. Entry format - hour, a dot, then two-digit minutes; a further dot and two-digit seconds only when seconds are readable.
6.35
